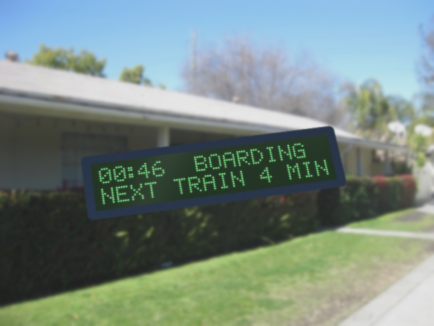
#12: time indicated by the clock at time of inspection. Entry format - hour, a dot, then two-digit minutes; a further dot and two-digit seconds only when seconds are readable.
0.46
